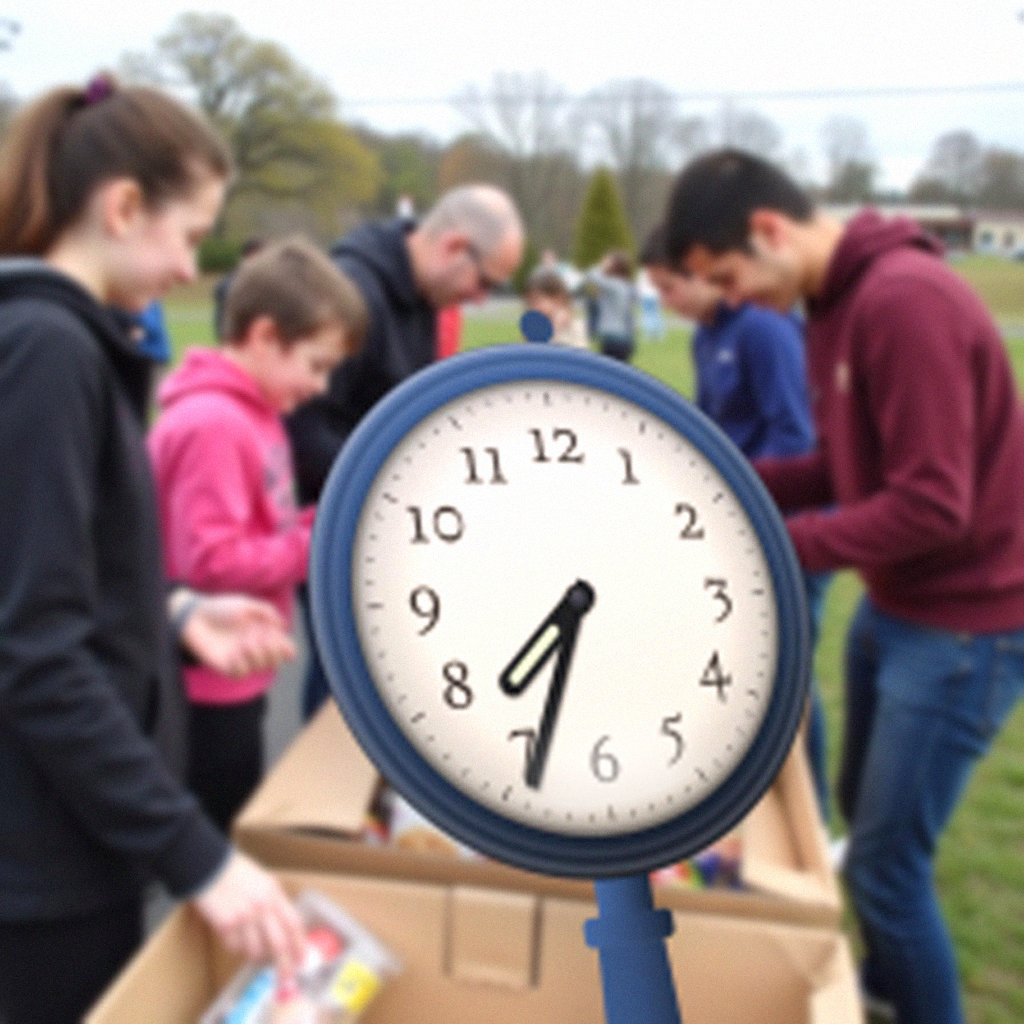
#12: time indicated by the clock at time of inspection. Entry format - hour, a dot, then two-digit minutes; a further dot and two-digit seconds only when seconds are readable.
7.34
